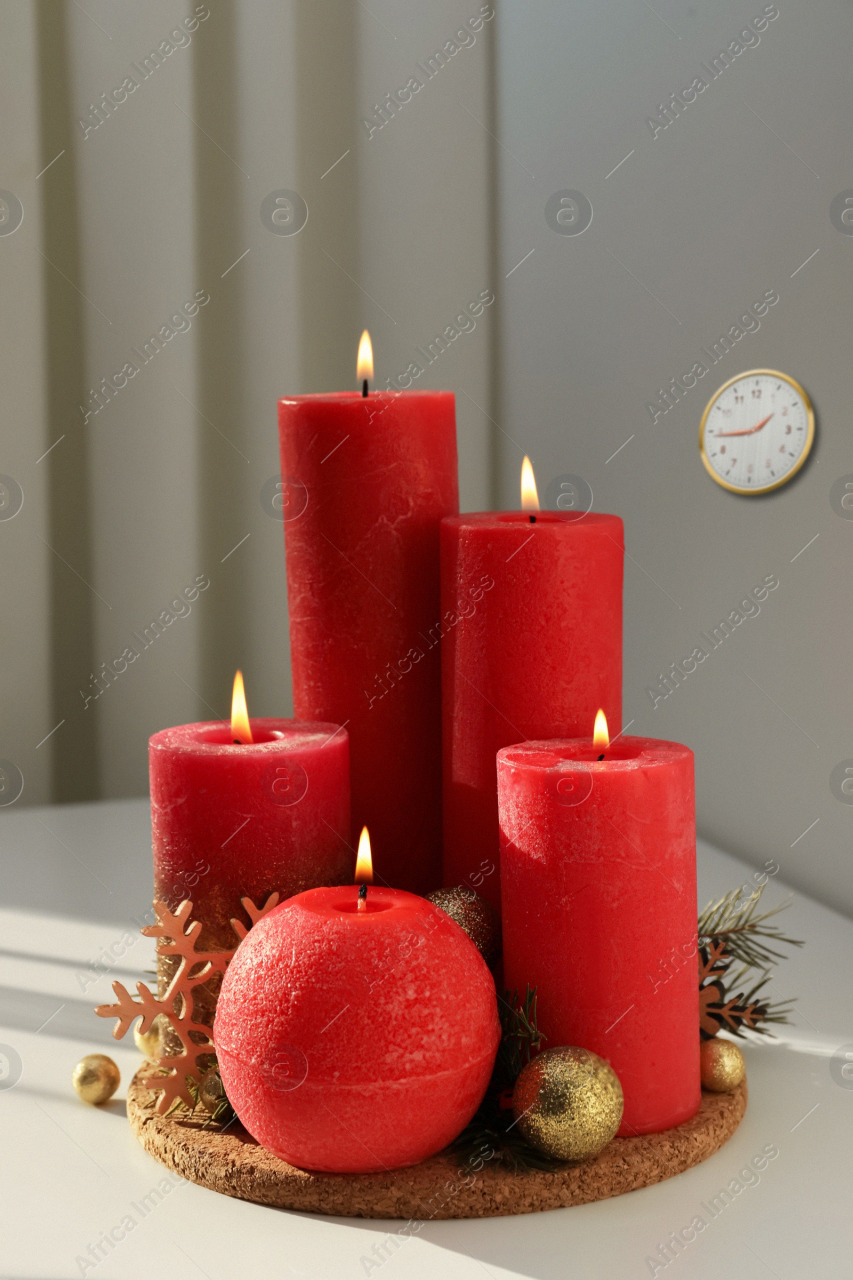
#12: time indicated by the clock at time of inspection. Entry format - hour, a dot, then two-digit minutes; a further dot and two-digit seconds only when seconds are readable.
1.44
